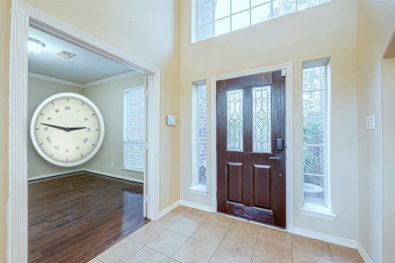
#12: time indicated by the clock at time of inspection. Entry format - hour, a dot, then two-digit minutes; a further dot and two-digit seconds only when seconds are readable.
2.47
